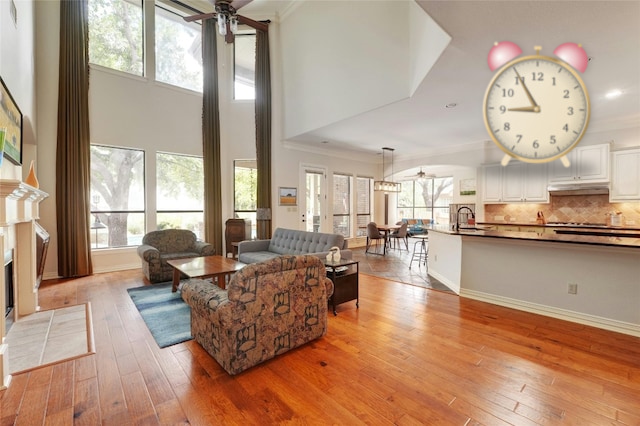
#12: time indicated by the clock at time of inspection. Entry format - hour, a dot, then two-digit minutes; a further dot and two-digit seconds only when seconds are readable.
8.55
